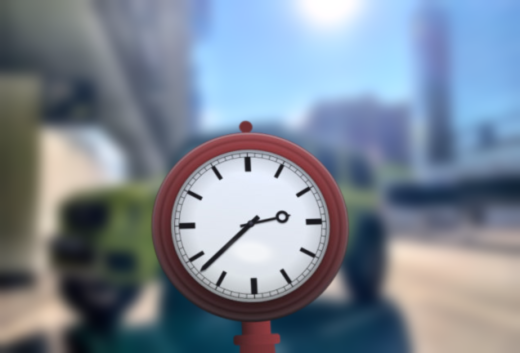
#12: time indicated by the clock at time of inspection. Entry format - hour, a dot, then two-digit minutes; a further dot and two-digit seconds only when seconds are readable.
2.38
